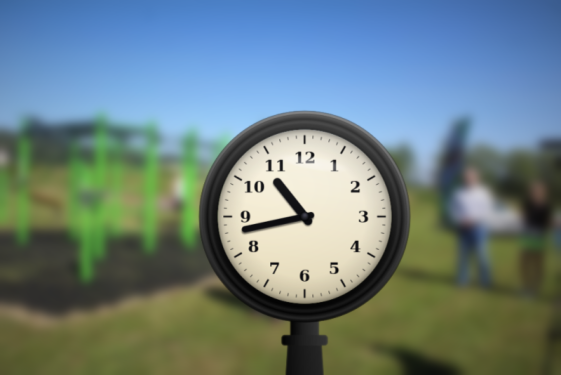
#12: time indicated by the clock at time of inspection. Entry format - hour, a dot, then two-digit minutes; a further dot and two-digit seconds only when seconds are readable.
10.43
